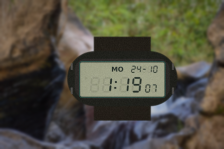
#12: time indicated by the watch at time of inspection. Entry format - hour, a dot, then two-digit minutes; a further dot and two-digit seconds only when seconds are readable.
1.19.07
